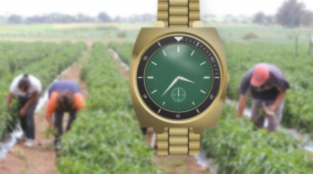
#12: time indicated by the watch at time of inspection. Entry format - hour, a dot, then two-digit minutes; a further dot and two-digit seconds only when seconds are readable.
3.37
